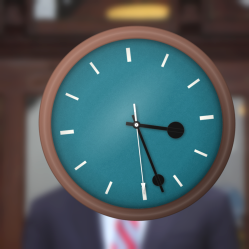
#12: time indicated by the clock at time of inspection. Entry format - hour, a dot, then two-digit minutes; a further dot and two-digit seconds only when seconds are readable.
3.27.30
